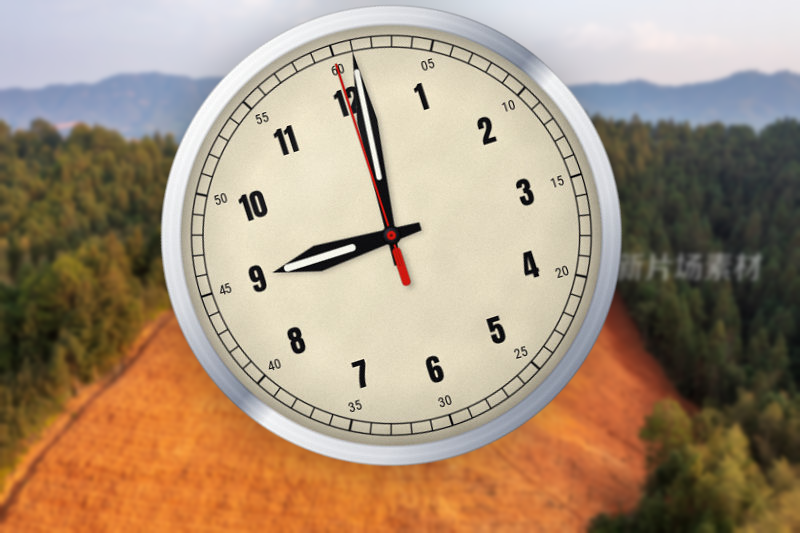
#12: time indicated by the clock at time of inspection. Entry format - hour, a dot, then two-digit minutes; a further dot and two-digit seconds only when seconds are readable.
9.01.00
